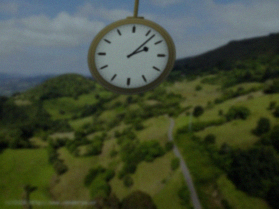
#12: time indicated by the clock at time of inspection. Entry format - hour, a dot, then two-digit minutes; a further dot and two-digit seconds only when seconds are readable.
2.07
